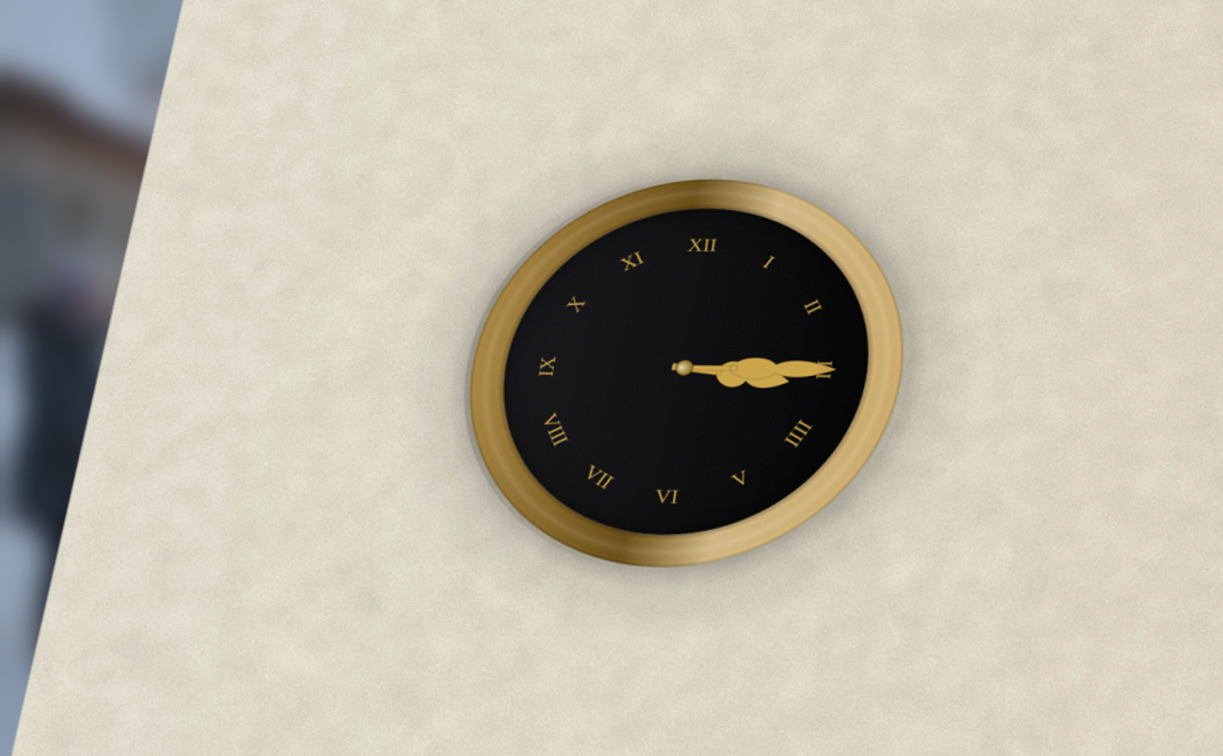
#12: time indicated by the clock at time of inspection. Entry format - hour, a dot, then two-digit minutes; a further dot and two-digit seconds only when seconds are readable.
3.15
